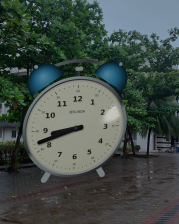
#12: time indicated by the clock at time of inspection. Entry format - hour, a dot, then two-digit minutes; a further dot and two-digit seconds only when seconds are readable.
8.42
